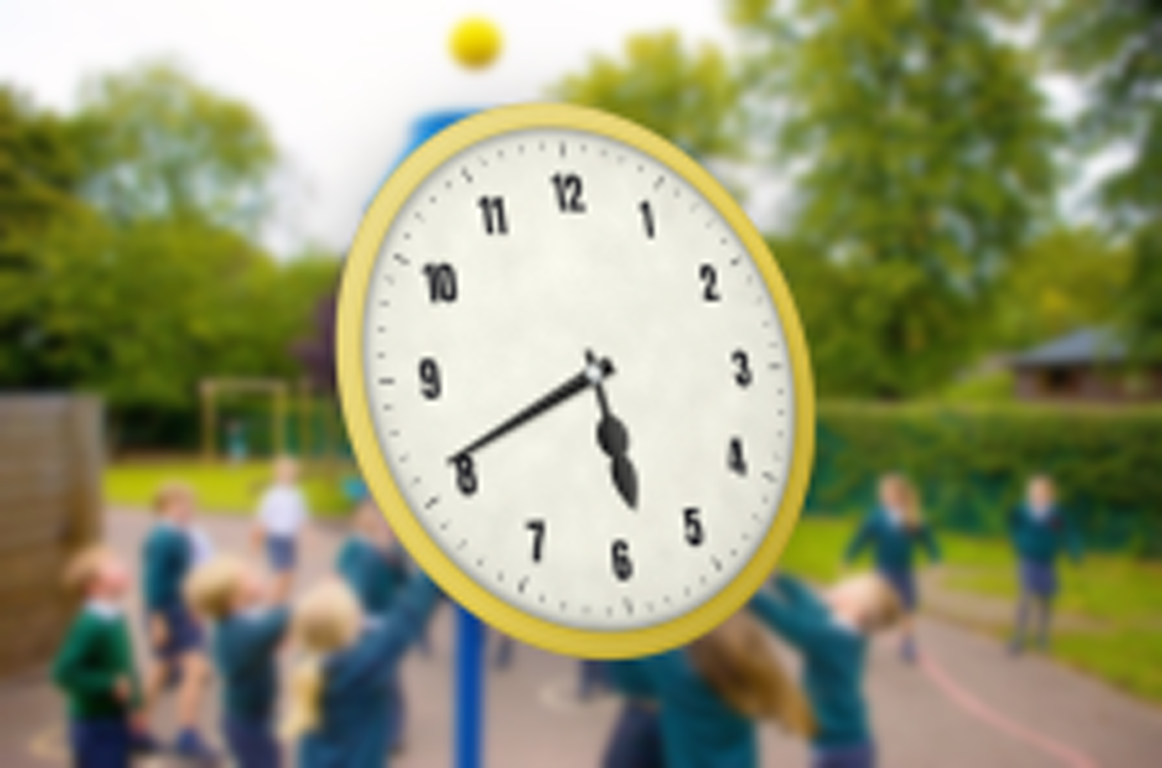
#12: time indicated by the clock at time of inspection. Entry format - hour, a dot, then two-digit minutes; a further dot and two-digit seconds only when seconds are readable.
5.41
